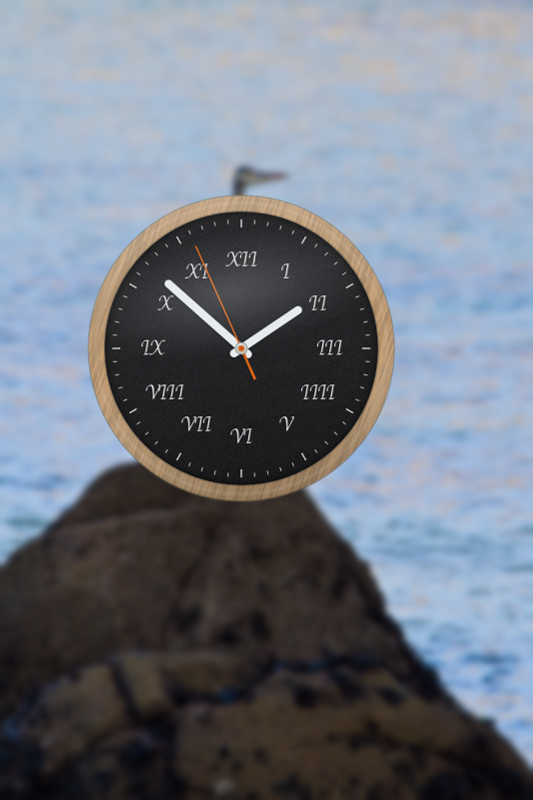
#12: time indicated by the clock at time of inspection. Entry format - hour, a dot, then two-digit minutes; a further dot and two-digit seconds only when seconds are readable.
1.51.56
